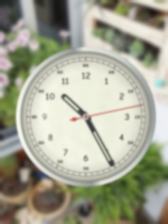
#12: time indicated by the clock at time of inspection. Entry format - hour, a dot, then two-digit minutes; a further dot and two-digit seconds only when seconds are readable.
10.25.13
